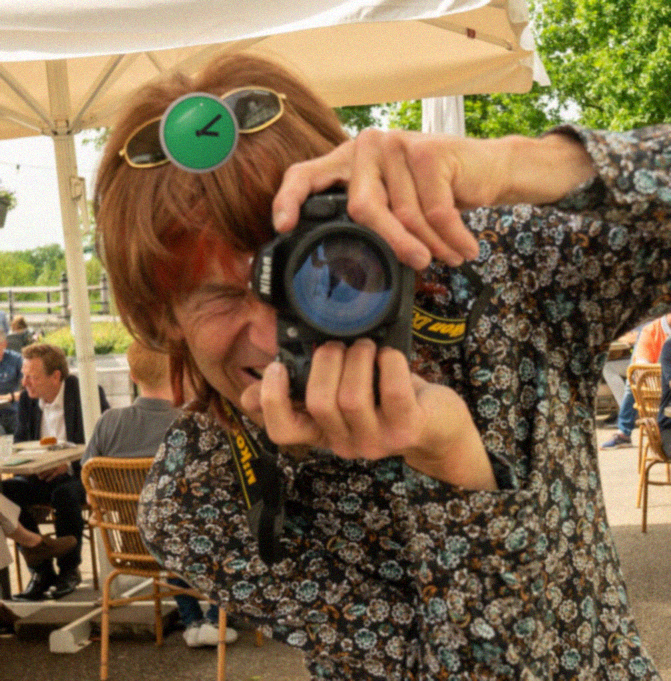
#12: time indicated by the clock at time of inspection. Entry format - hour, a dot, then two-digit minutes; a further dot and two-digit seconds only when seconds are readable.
3.08
